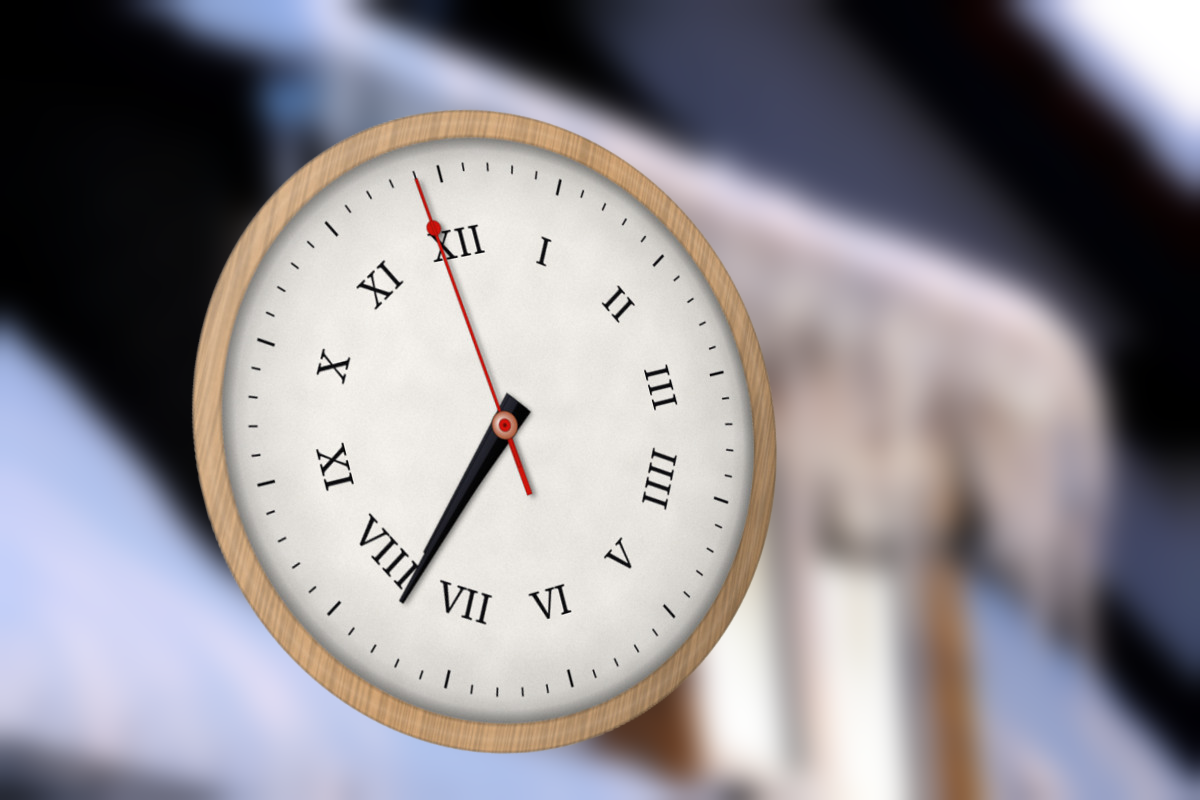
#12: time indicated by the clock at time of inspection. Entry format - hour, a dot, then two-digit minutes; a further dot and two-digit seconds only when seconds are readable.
7.37.59
